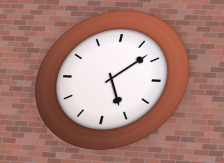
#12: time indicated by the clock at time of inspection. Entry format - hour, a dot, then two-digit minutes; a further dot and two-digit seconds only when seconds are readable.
5.08
